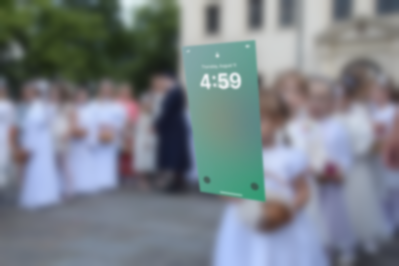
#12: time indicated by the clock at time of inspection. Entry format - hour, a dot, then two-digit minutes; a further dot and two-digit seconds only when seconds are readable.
4.59
